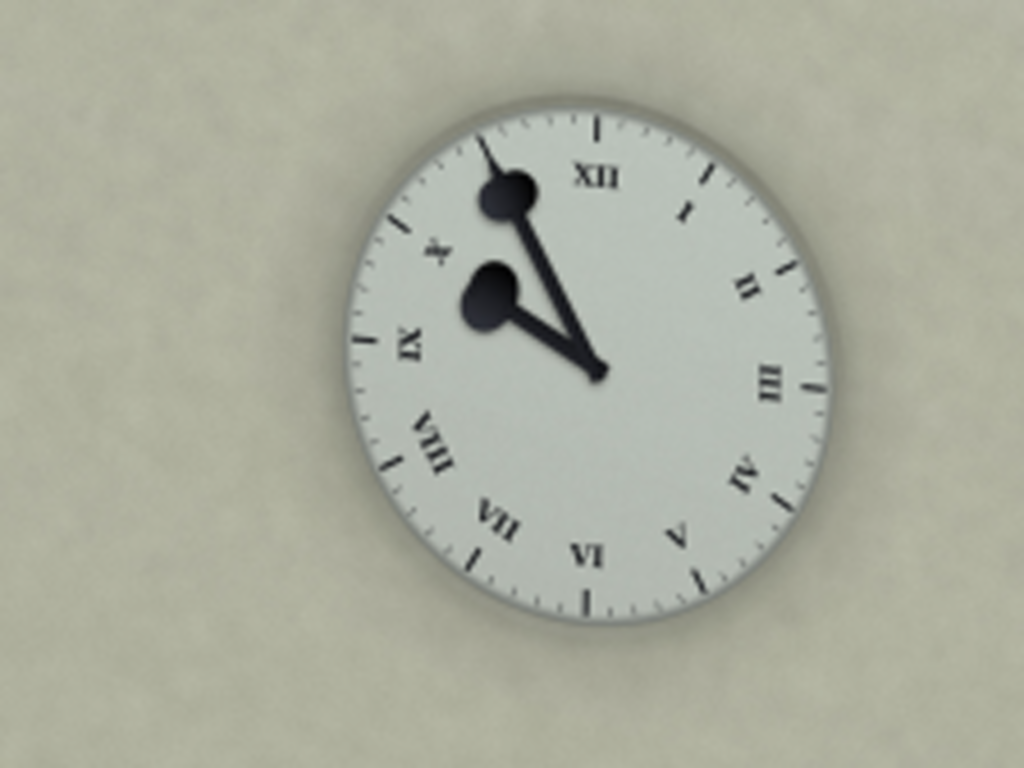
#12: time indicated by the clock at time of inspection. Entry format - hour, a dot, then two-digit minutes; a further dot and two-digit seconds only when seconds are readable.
9.55
